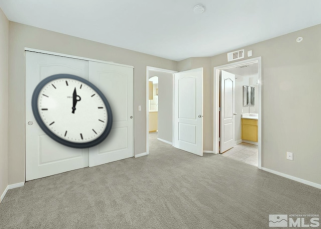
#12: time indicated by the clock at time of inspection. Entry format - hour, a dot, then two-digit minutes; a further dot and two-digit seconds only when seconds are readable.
1.03
